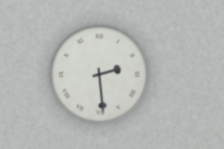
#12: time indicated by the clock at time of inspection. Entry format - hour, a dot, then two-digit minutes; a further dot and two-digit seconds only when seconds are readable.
2.29
